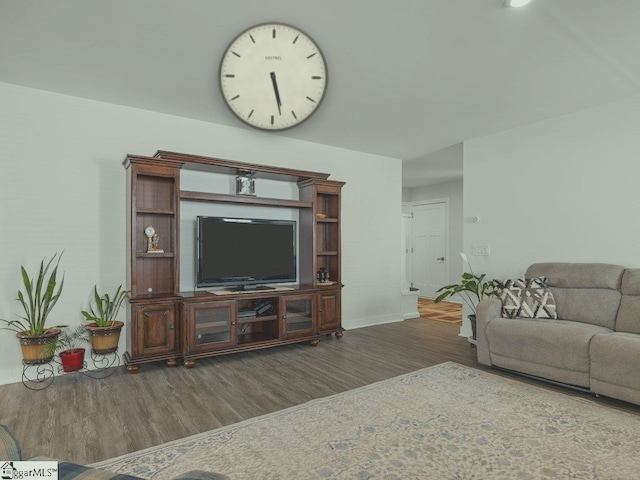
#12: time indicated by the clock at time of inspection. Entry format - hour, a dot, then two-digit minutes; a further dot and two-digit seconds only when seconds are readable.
5.28
